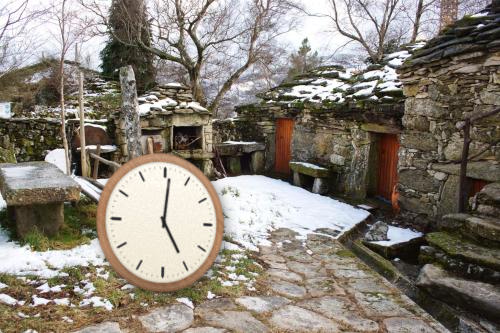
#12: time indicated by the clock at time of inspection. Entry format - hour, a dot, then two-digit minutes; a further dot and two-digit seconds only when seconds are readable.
5.01
